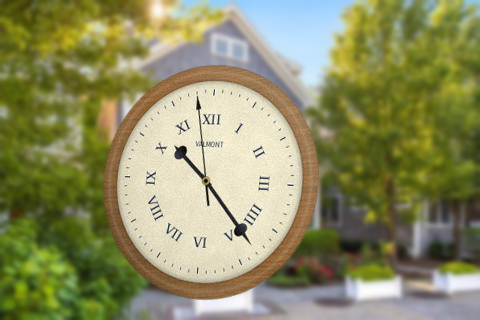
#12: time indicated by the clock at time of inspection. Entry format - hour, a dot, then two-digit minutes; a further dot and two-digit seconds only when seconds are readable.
10.22.58
